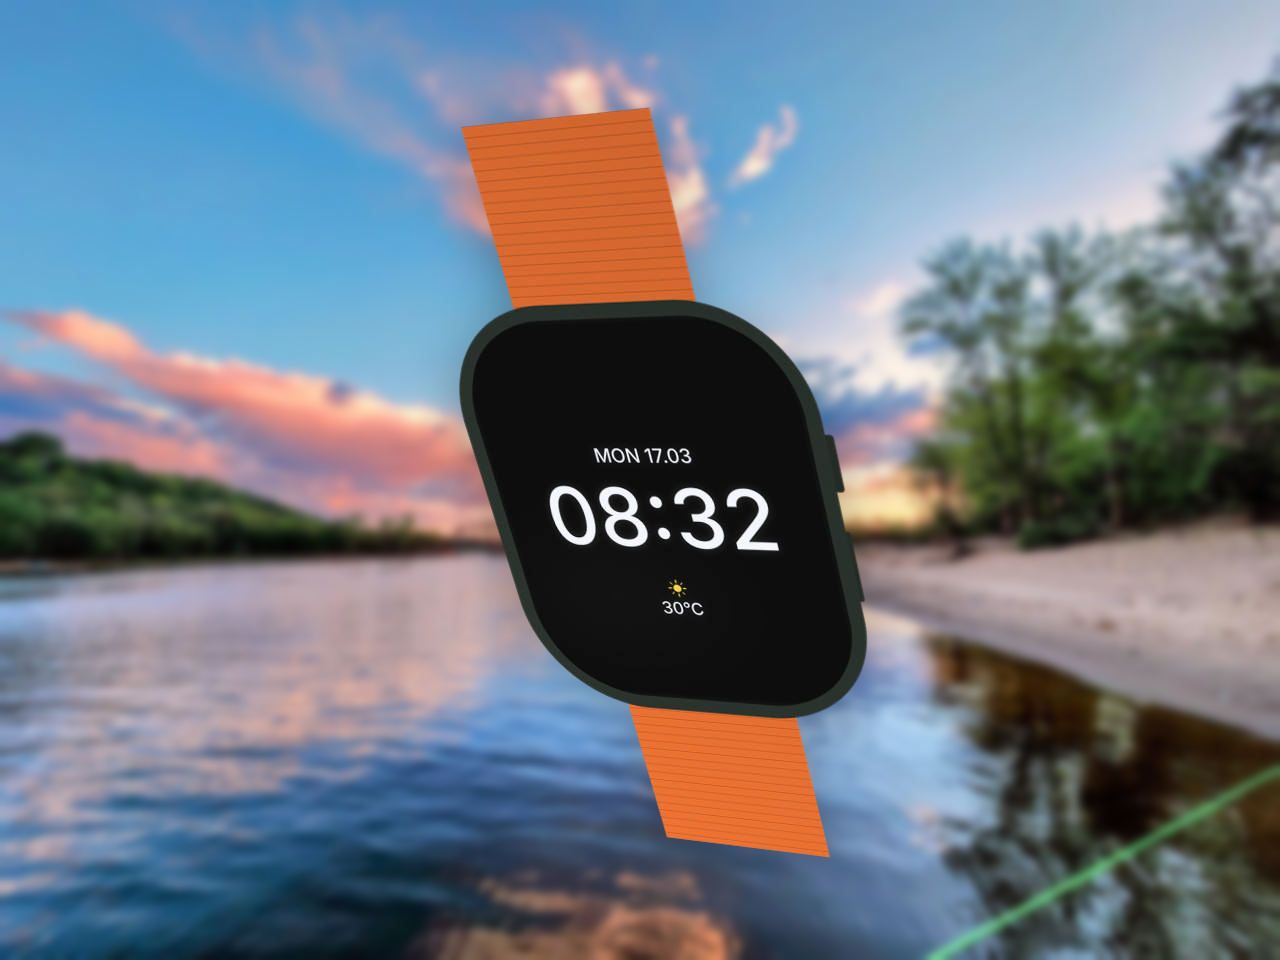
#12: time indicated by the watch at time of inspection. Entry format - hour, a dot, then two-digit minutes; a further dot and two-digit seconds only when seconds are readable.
8.32
